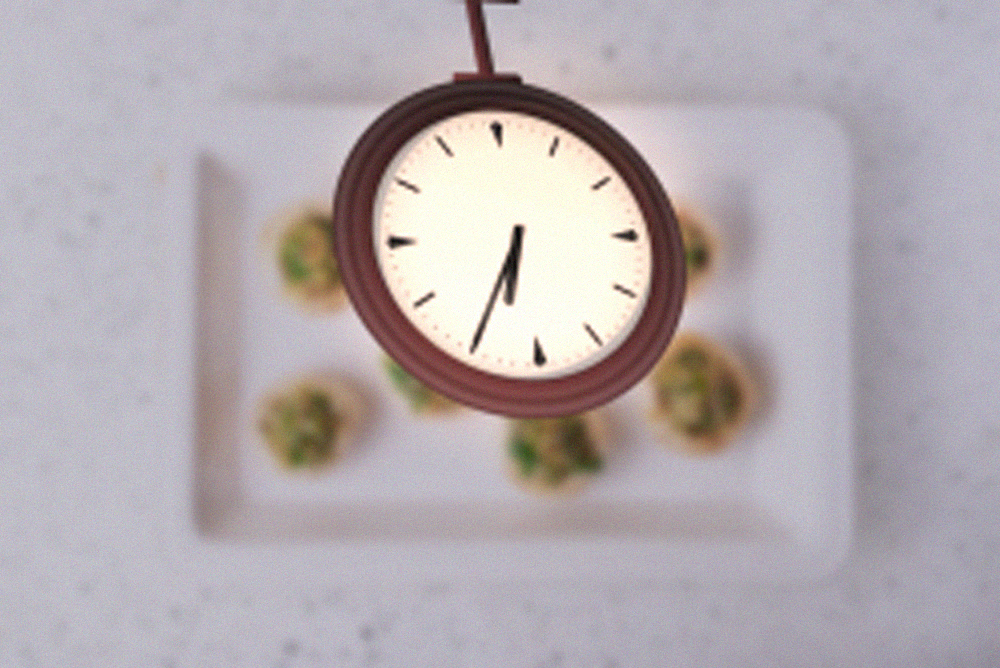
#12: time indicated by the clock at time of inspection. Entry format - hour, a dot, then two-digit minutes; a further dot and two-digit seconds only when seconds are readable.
6.35
